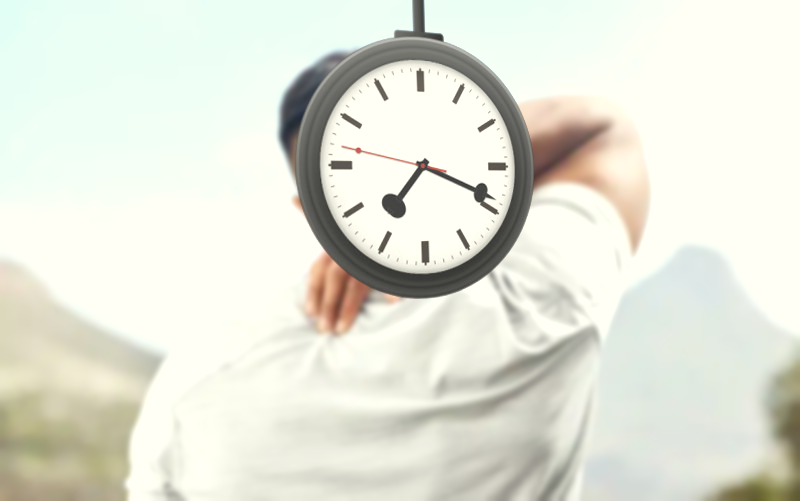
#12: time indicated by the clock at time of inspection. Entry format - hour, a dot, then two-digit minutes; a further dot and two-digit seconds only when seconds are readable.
7.18.47
